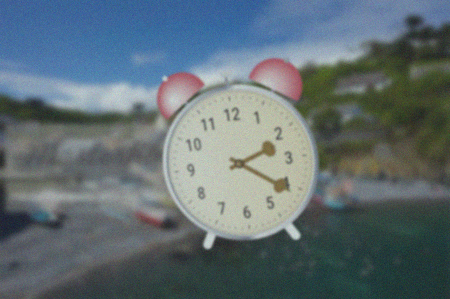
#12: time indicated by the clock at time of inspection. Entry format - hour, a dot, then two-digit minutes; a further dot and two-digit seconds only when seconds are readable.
2.21
